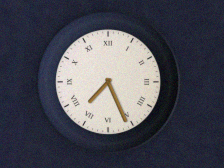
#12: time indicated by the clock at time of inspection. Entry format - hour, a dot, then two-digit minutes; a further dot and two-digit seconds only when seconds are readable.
7.26
